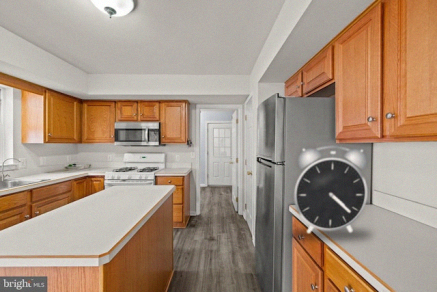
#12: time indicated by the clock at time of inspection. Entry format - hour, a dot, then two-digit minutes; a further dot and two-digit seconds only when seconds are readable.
4.22
